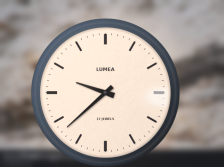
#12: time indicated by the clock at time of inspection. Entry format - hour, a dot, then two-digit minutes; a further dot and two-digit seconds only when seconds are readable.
9.38
